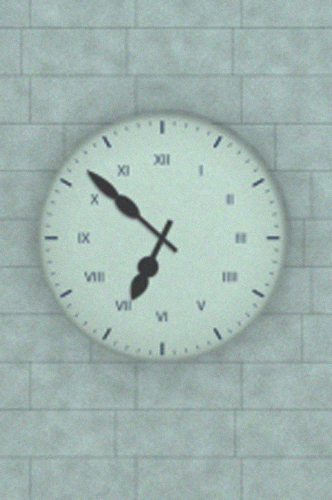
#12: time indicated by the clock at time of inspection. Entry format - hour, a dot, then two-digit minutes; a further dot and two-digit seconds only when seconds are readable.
6.52
